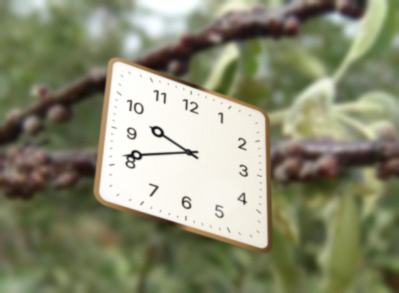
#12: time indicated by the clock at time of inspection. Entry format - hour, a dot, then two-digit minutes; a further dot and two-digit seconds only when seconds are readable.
9.41
